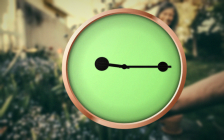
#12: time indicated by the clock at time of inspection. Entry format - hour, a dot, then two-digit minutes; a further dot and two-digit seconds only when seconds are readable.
9.15
